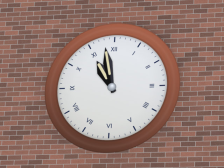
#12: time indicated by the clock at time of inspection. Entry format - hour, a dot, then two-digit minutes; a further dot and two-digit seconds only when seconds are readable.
10.58
